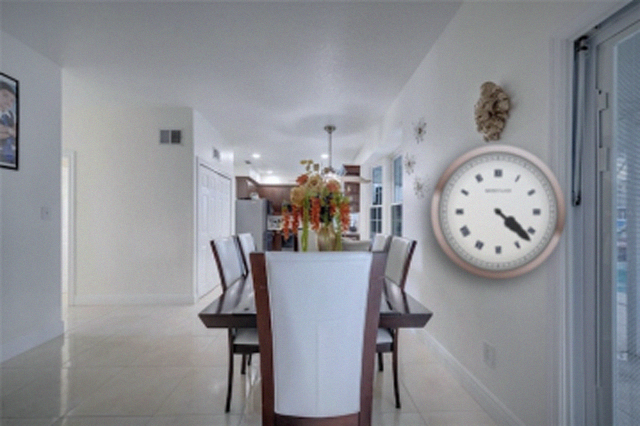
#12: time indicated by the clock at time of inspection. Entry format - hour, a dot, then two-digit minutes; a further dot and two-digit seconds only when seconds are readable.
4.22
